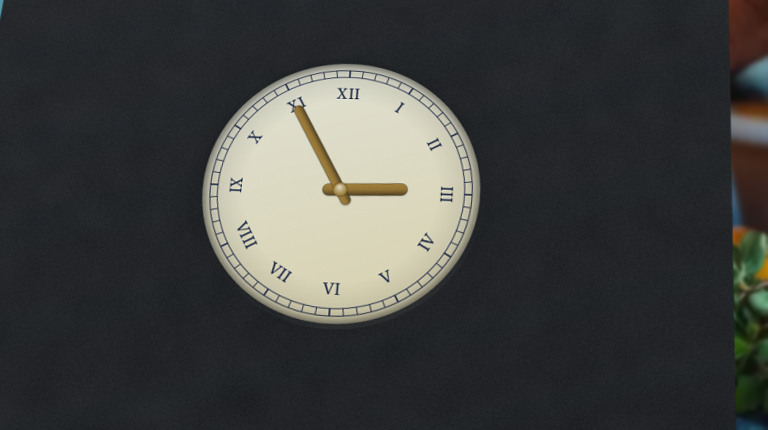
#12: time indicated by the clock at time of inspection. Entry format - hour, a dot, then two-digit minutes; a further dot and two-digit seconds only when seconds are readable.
2.55
